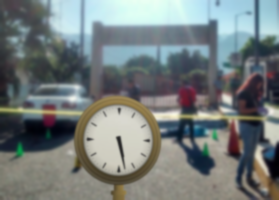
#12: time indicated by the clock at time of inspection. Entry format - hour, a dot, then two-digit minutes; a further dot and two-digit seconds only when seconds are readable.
5.28
